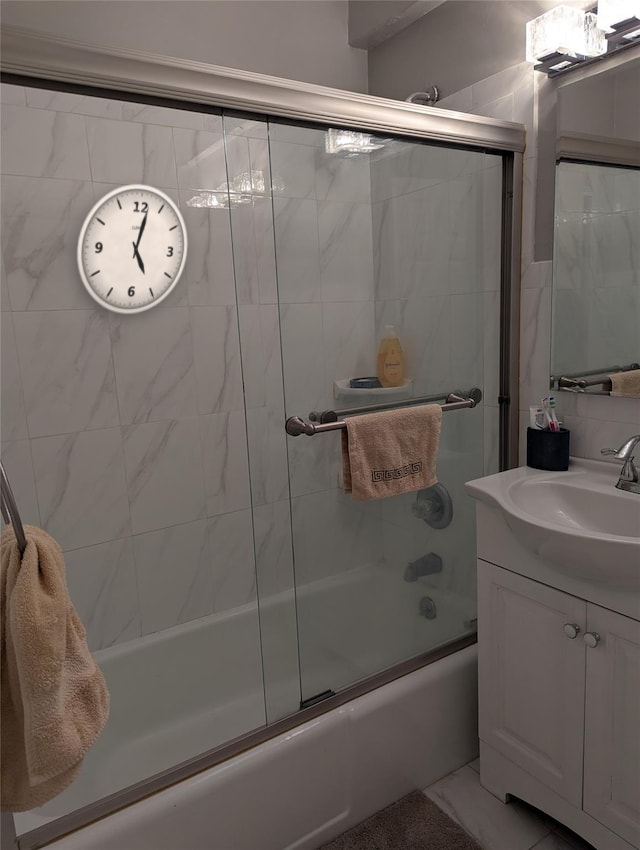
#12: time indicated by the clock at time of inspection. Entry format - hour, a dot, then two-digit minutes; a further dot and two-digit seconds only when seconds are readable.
5.02
